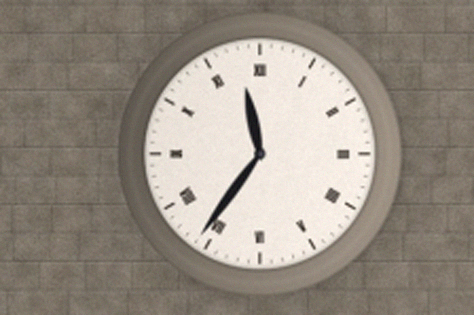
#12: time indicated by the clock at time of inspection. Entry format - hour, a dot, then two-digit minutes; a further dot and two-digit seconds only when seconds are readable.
11.36
